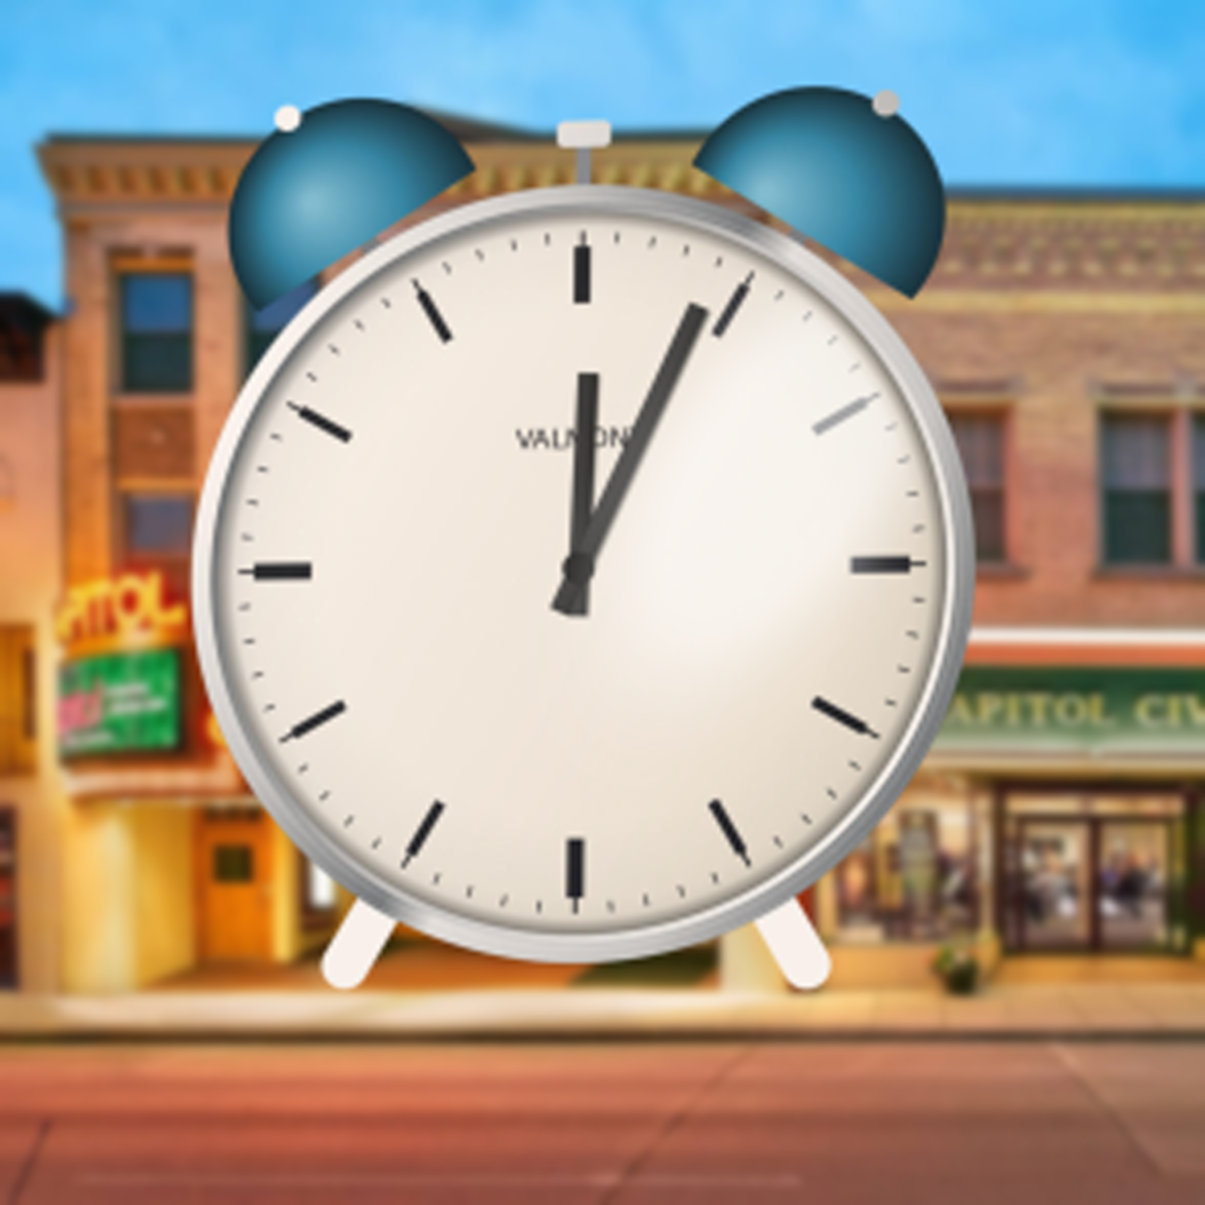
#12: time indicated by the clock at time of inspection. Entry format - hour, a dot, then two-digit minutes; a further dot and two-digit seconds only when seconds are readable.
12.04
